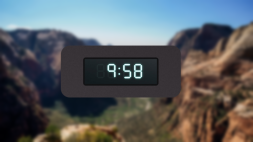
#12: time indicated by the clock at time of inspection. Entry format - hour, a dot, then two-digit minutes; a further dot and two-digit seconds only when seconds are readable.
9.58
